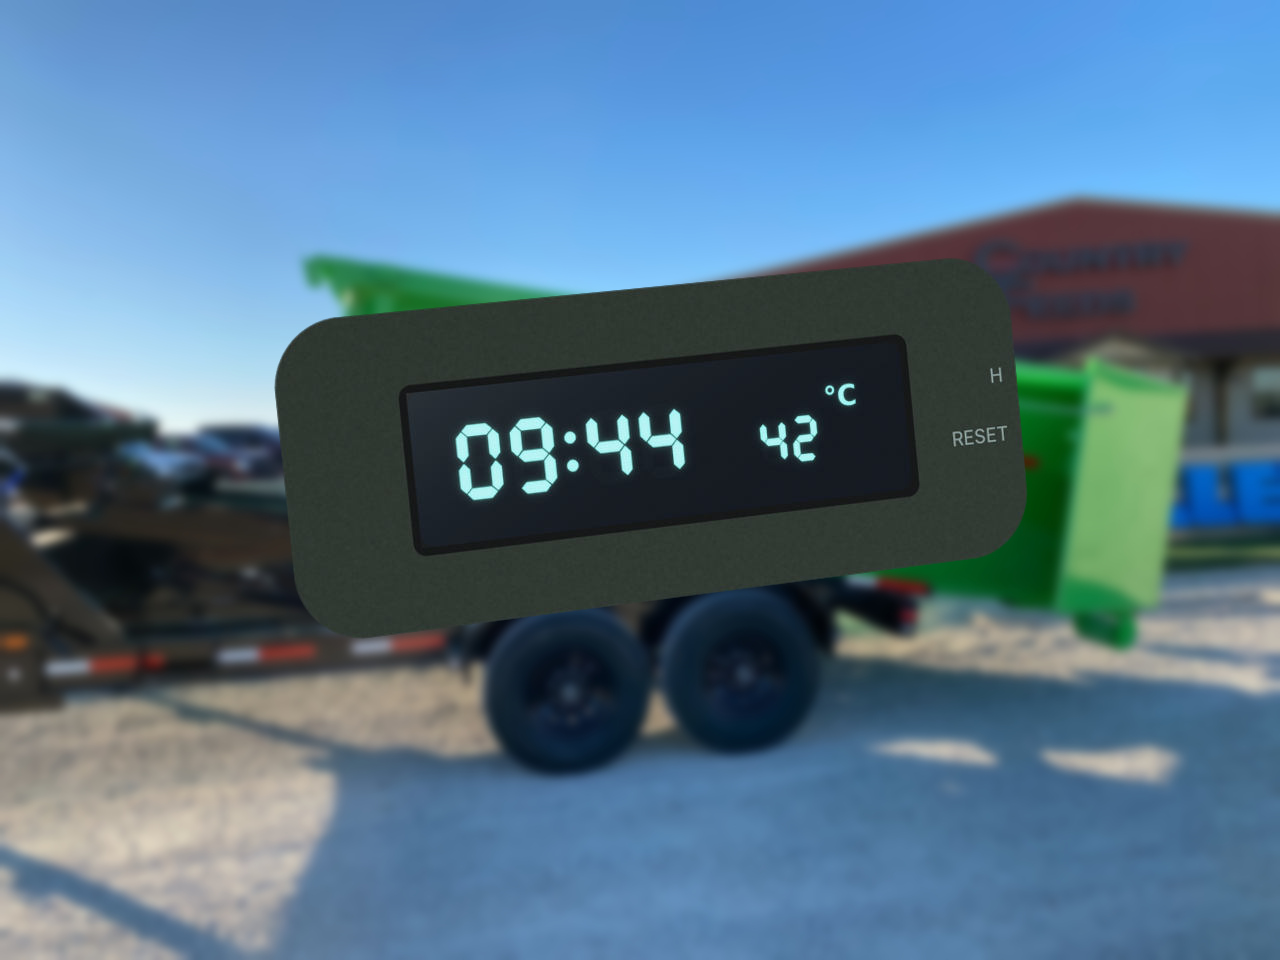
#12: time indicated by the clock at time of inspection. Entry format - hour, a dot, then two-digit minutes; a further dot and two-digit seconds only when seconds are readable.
9.44
